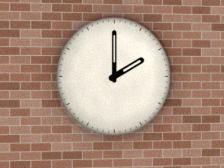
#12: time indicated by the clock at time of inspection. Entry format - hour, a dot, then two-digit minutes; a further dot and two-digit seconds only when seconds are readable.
2.00
